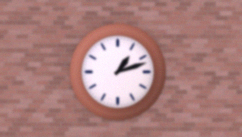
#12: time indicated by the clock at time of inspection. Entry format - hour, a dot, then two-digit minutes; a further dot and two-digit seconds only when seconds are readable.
1.12
